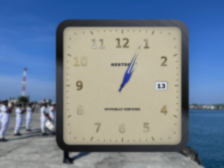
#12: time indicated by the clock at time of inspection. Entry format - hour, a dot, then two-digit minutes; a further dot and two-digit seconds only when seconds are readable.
1.04
